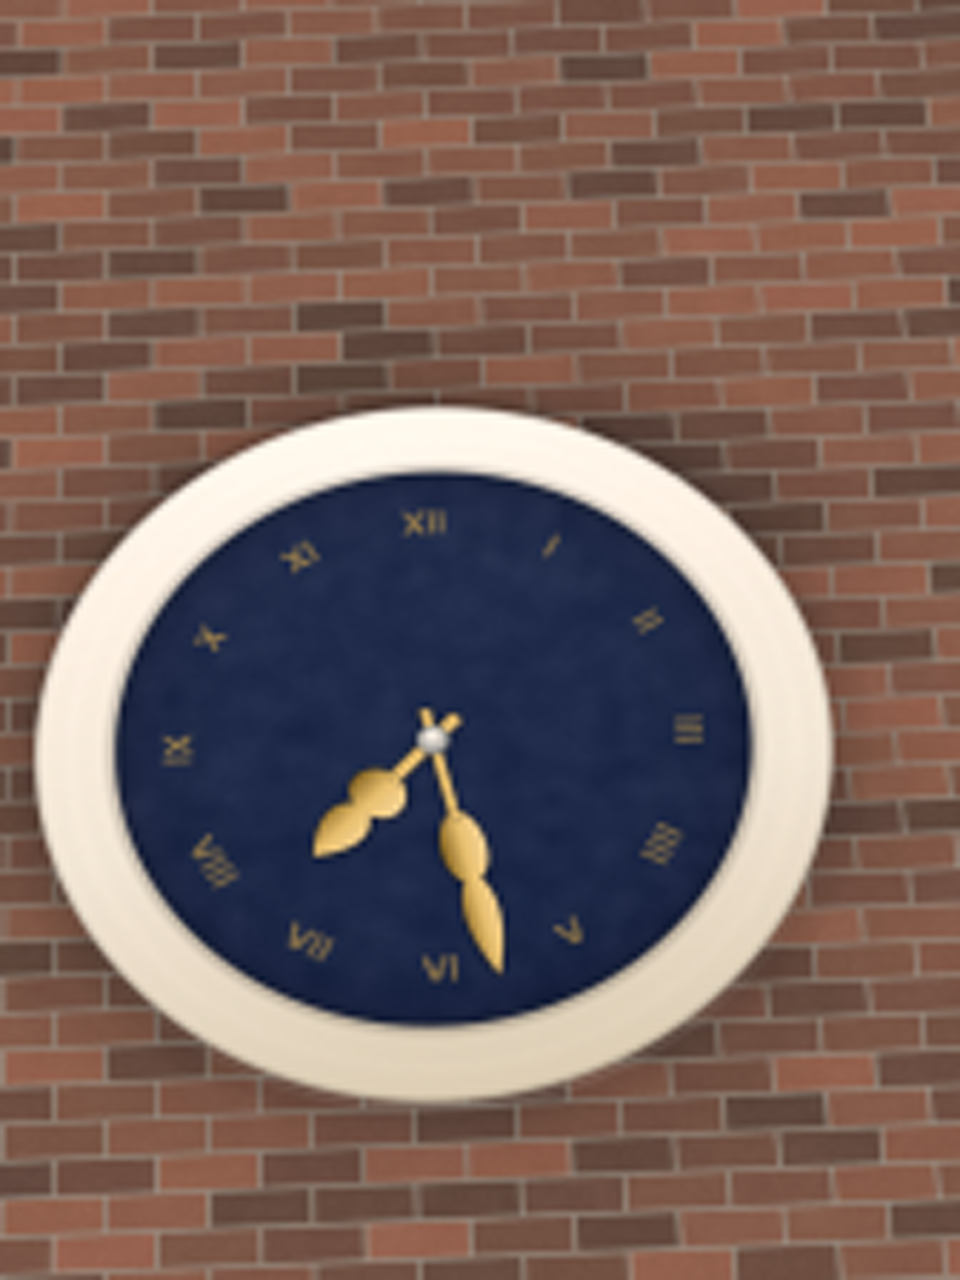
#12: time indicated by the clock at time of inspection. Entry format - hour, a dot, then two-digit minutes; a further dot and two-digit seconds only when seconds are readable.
7.28
